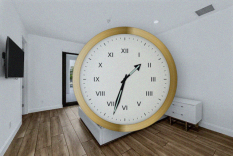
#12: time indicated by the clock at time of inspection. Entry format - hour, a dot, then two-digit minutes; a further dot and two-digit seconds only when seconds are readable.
1.33
